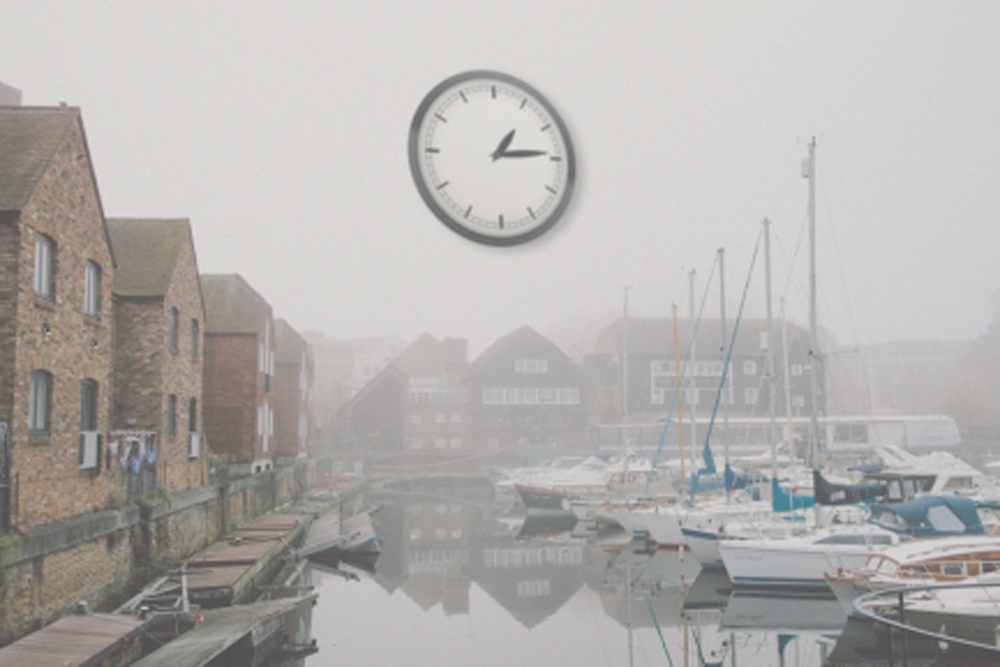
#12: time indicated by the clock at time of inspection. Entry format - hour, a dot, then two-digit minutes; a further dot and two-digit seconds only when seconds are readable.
1.14
